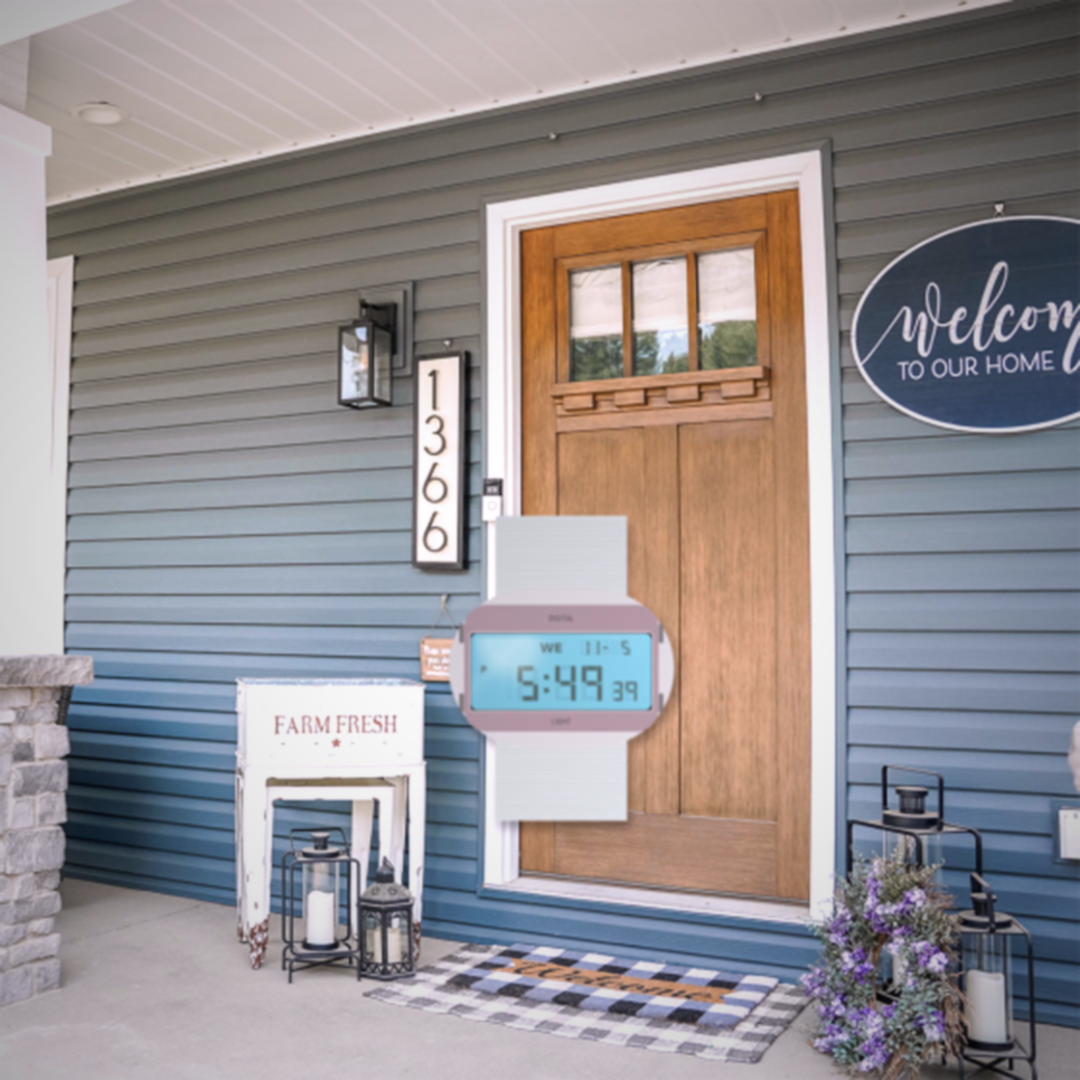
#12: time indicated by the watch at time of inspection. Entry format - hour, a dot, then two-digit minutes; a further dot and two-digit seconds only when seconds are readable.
5.49.39
